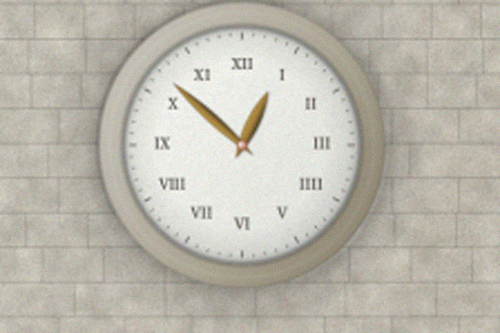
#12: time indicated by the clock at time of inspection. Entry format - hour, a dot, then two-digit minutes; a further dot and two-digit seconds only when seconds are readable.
12.52
